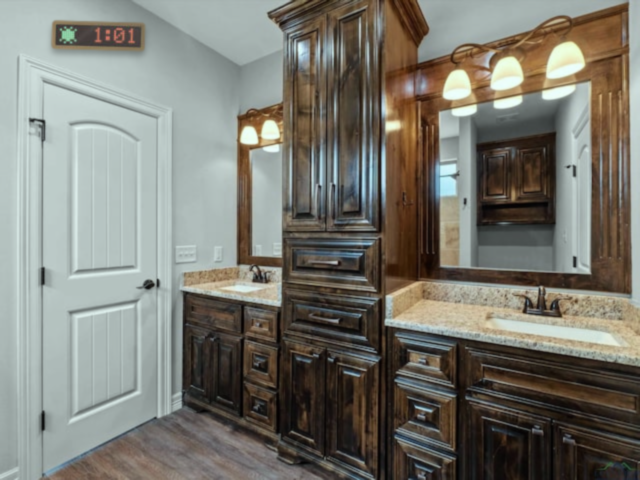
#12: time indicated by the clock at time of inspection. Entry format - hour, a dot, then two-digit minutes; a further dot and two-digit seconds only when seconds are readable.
1.01
